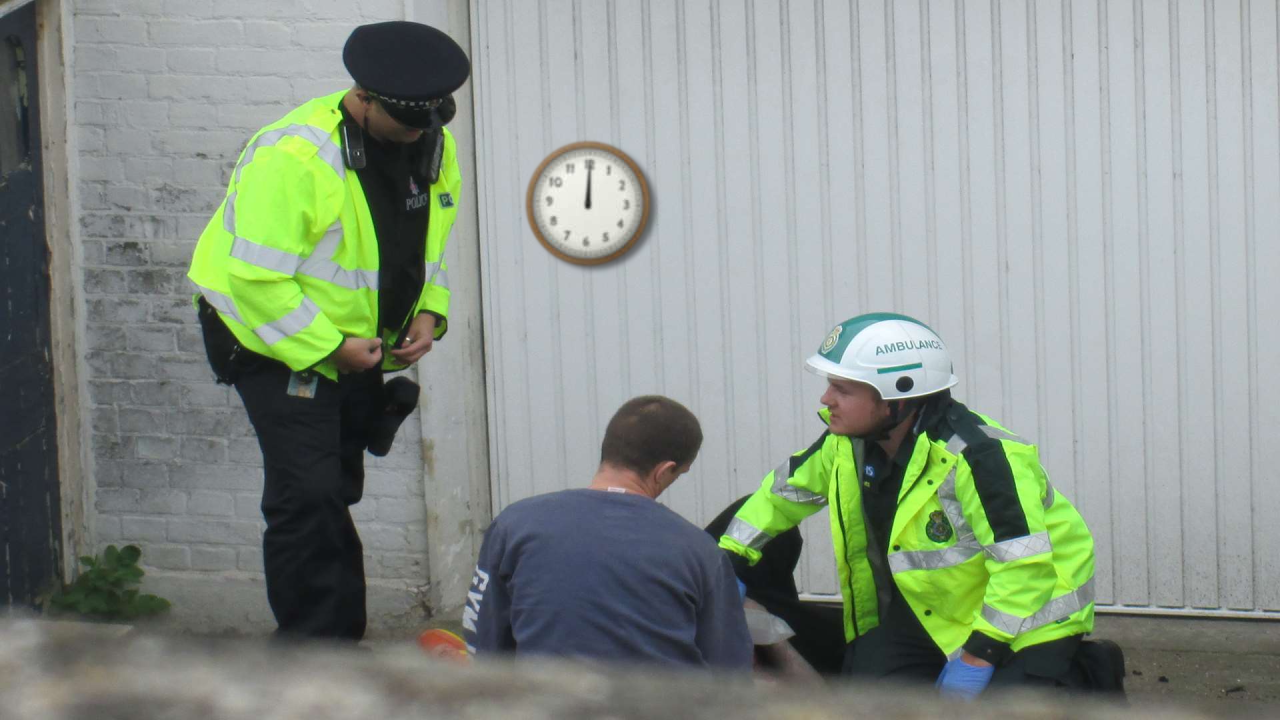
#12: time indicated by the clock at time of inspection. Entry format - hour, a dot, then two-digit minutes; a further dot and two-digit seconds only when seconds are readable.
12.00
